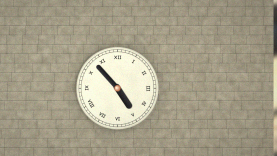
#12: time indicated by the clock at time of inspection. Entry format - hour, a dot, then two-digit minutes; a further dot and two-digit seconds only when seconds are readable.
4.53
